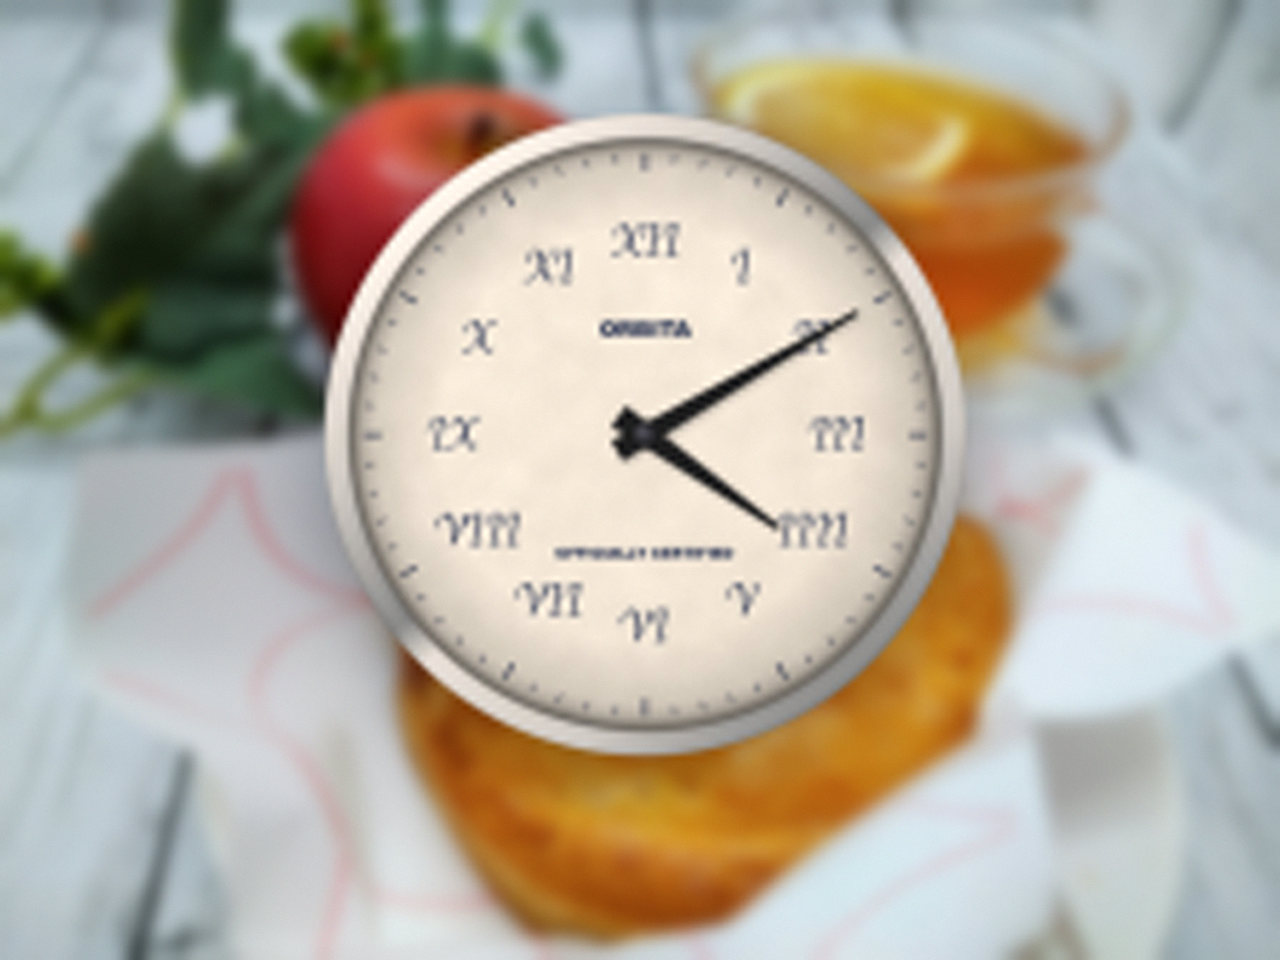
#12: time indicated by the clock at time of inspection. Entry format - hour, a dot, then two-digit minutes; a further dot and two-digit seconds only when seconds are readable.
4.10
